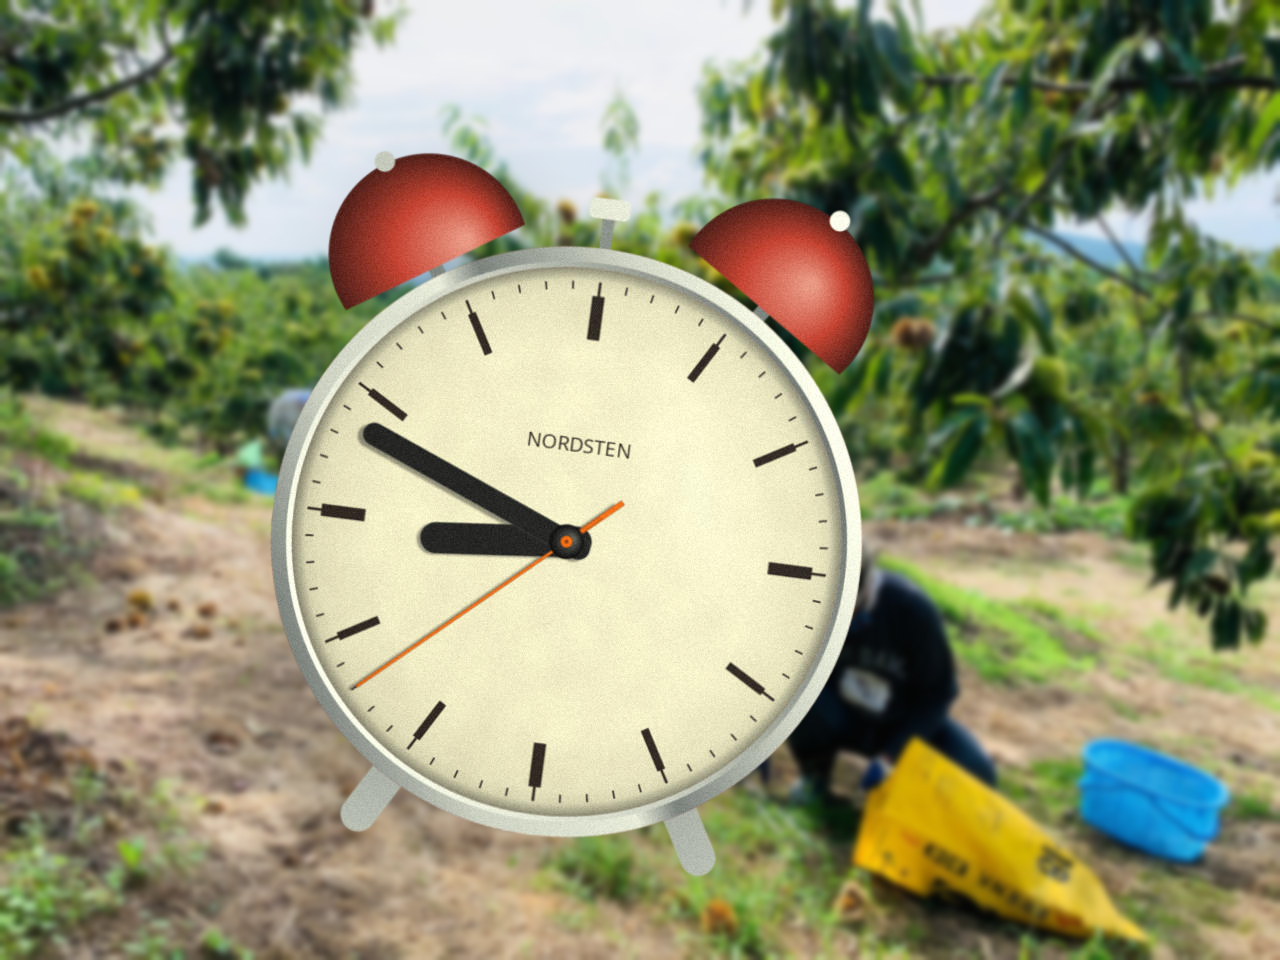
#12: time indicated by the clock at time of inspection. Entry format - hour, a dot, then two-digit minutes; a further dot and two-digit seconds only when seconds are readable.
8.48.38
